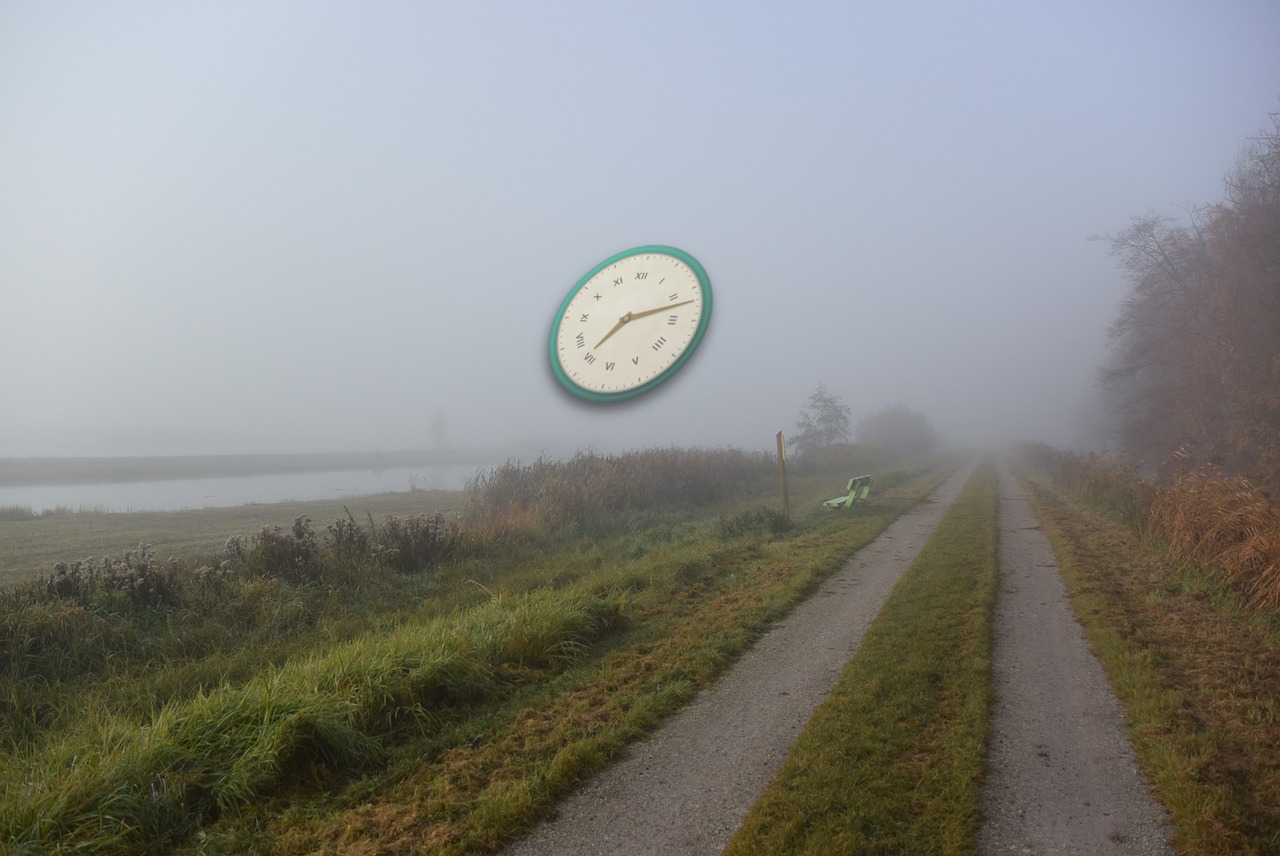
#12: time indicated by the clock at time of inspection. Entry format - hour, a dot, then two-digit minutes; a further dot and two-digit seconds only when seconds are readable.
7.12
